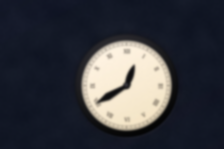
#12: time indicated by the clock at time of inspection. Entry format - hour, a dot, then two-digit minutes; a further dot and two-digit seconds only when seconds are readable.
12.40
